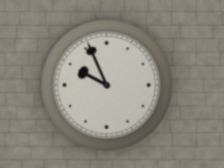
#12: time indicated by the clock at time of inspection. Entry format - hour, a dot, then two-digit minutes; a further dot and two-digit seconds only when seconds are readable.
9.56
